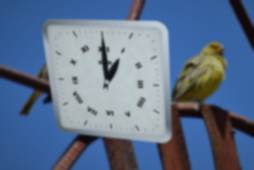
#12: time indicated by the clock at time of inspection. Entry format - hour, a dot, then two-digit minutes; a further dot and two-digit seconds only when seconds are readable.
1.00
